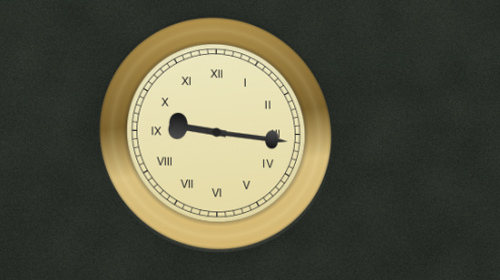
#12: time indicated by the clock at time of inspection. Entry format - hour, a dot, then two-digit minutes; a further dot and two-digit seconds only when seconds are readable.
9.16
